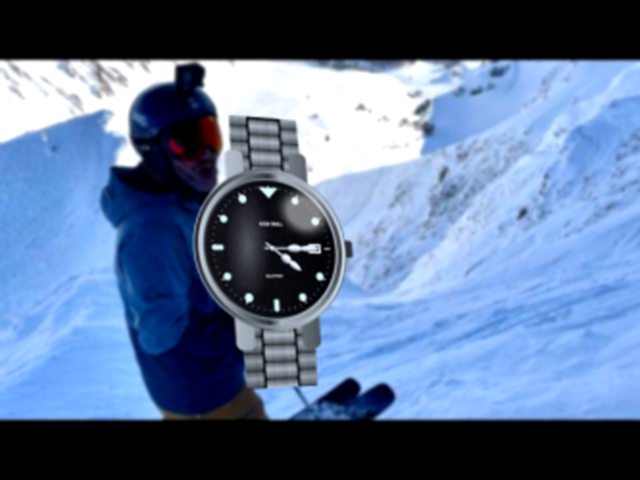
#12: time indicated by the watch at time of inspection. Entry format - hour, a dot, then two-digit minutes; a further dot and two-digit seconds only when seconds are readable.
4.15
